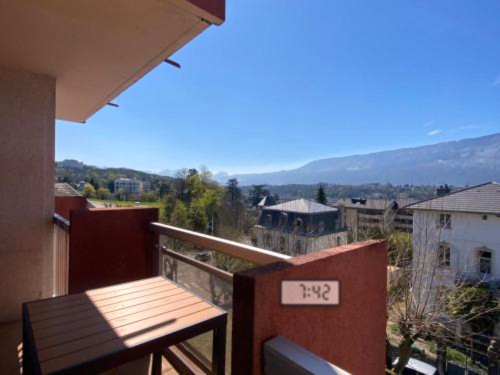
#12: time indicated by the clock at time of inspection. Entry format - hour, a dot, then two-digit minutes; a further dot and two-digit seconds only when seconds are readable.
7.42
